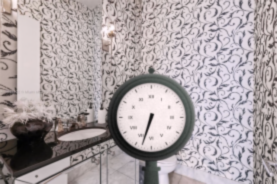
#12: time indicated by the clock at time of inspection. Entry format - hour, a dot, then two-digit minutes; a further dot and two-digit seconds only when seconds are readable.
6.33
